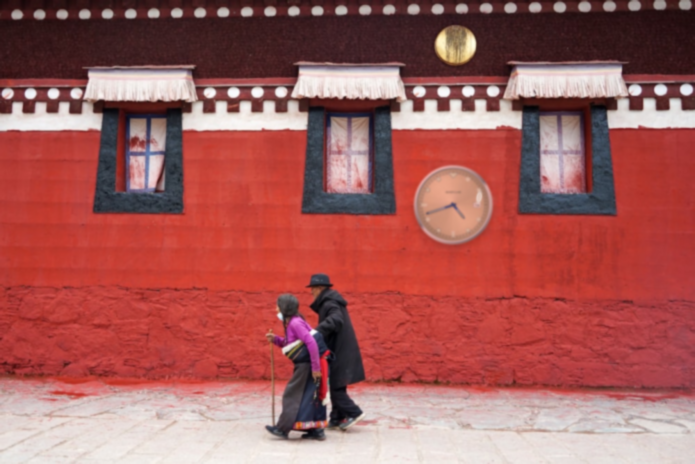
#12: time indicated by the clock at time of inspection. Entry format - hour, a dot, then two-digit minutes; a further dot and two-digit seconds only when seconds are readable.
4.42
